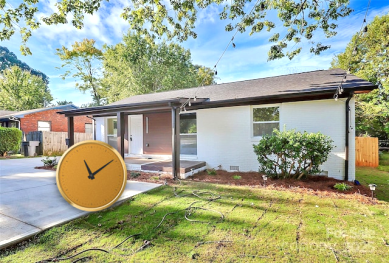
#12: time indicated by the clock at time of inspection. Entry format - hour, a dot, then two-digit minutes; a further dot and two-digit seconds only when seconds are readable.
11.09
